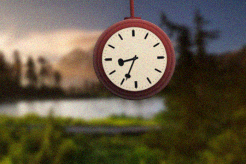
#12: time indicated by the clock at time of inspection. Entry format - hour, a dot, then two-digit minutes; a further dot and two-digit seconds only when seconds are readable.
8.34
